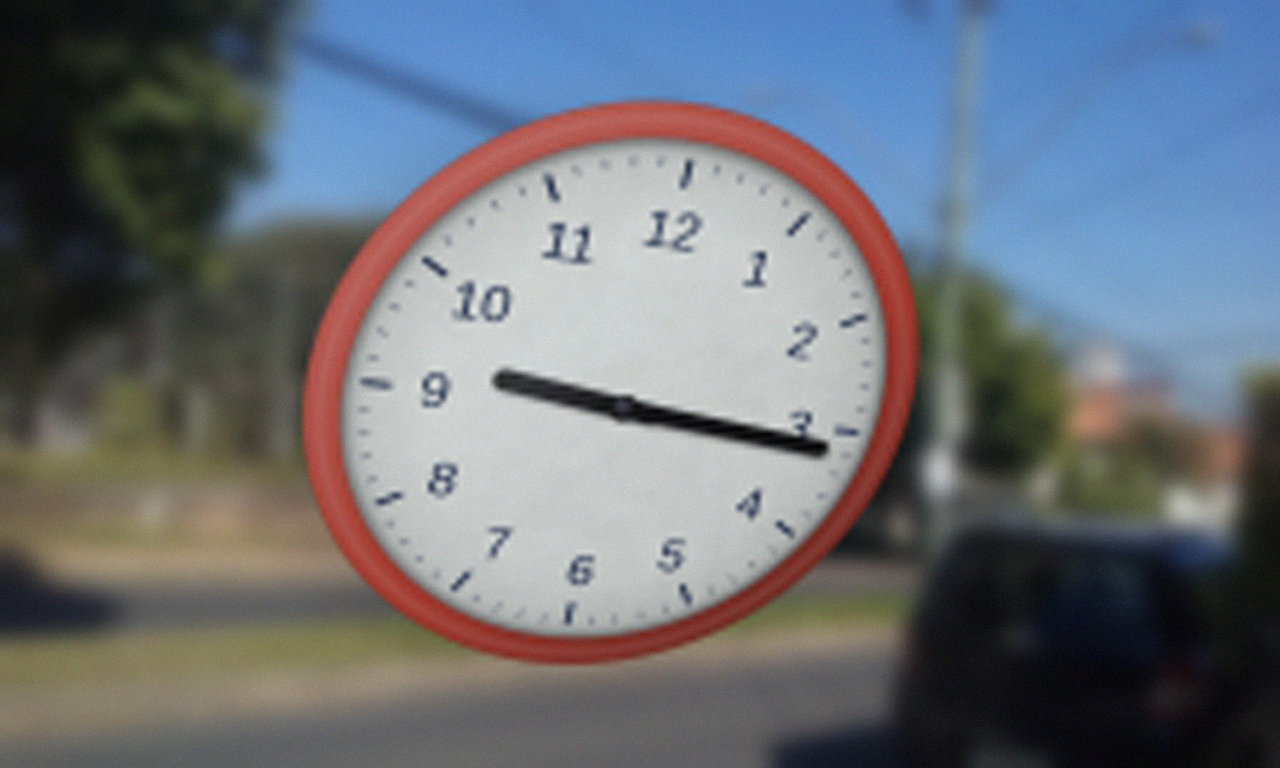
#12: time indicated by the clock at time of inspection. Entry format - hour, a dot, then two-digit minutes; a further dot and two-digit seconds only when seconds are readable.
9.16
